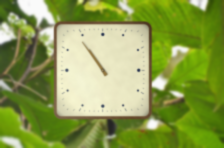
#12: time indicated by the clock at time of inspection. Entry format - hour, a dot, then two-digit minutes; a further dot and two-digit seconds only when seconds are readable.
10.54
